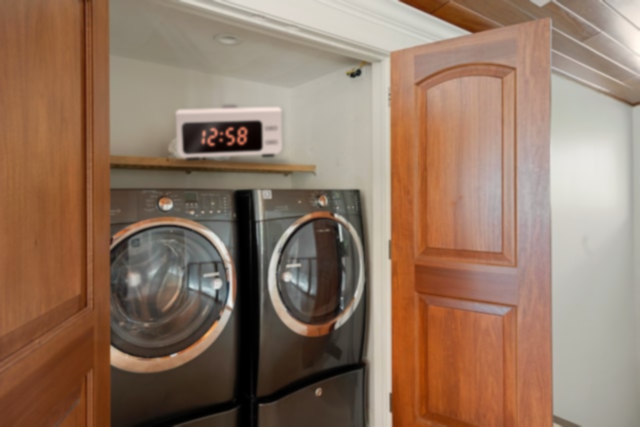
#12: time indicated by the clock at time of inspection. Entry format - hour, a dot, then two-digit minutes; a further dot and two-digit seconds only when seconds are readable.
12.58
